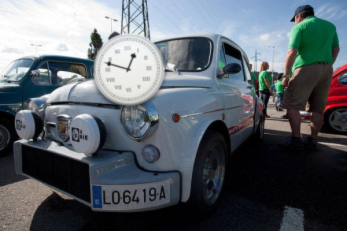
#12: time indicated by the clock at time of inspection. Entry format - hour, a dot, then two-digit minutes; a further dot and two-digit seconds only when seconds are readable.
12.48
